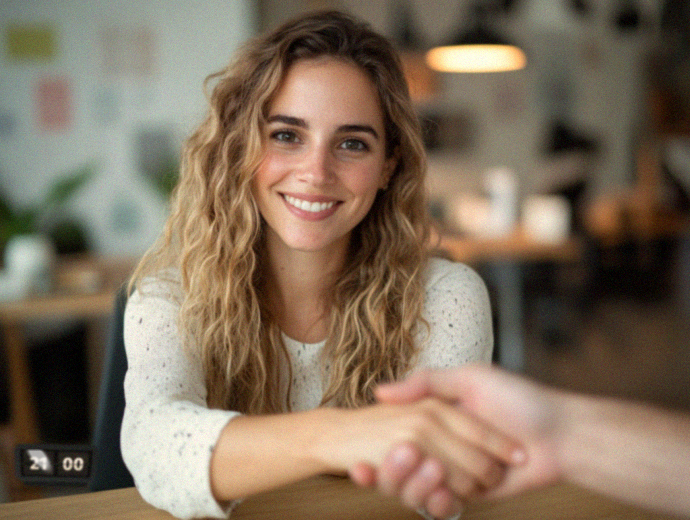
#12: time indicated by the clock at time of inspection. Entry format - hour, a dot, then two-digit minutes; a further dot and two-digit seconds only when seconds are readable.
21.00
